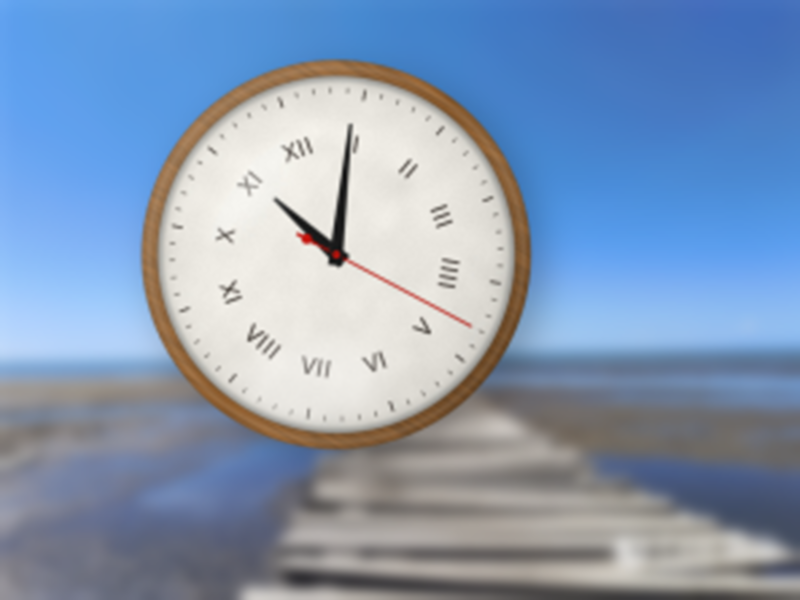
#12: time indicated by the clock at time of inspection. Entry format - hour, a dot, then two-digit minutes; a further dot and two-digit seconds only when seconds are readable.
11.04.23
